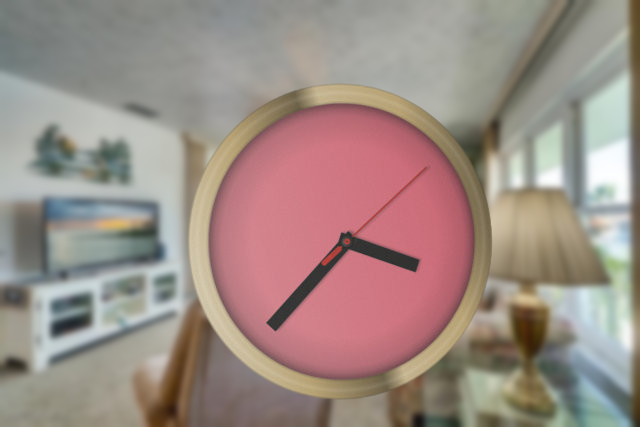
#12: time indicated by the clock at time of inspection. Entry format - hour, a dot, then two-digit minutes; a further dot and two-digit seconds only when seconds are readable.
3.37.08
